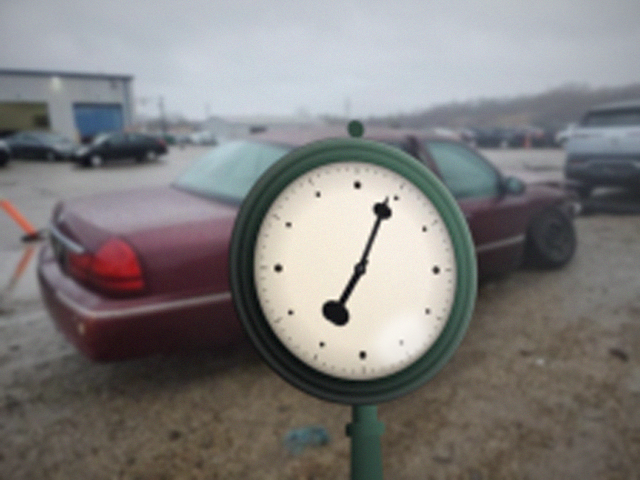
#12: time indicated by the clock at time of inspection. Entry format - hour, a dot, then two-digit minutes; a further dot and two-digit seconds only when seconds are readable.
7.04
